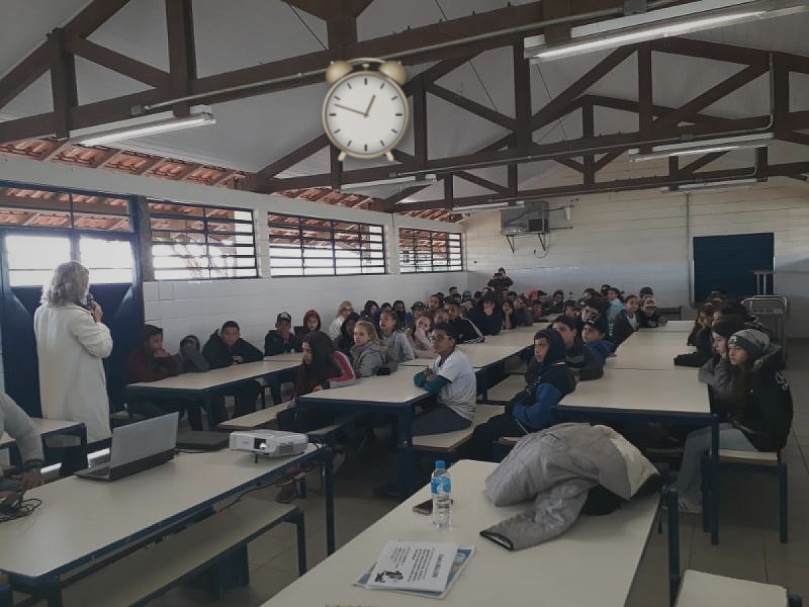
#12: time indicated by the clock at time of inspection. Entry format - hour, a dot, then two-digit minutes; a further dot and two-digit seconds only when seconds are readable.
12.48
